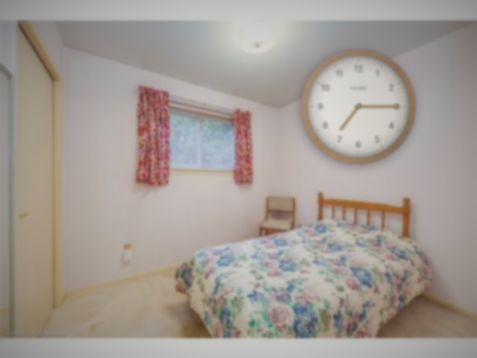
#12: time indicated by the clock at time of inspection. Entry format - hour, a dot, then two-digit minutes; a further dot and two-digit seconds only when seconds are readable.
7.15
